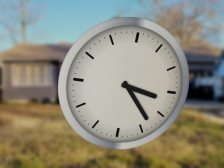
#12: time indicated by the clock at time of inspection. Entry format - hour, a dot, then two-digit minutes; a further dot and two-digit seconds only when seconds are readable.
3.23
